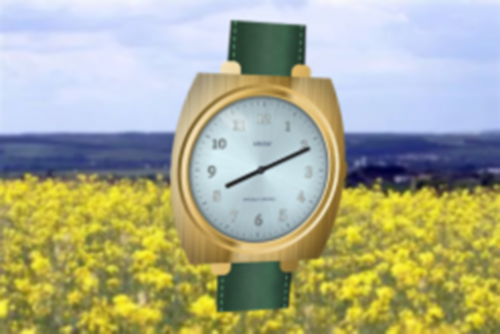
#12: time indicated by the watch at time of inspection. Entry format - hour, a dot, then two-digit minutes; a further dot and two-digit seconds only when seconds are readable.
8.11
